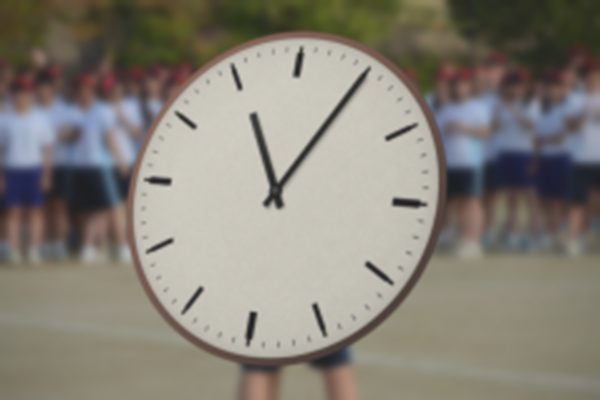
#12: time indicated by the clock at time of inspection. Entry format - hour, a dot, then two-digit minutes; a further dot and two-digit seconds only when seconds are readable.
11.05
